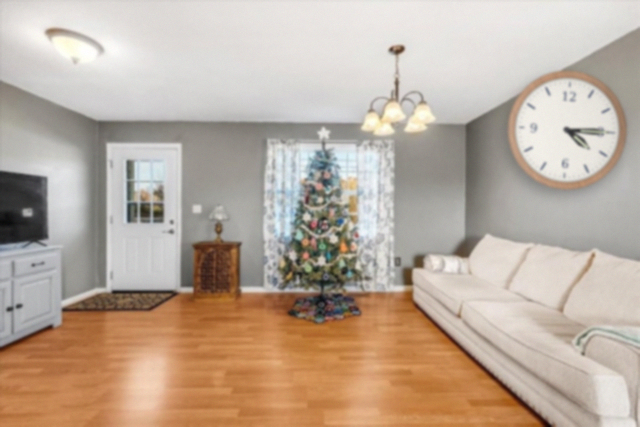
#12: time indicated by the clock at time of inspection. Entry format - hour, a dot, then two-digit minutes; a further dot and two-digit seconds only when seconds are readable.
4.15
